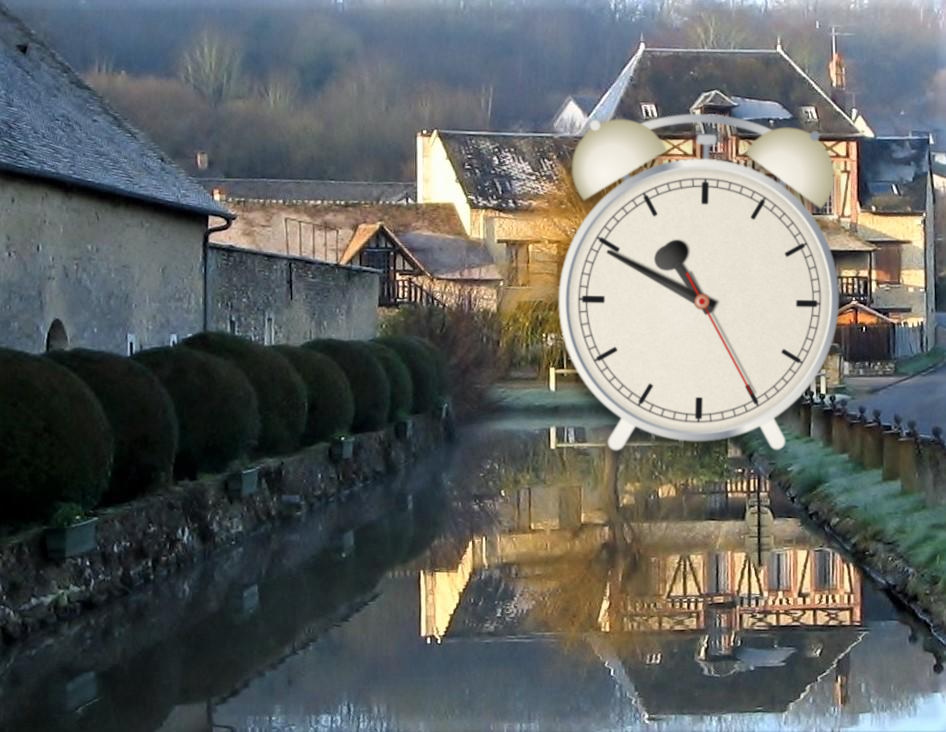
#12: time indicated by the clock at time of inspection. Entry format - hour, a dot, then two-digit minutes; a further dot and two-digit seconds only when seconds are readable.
10.49.25
